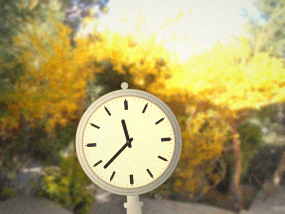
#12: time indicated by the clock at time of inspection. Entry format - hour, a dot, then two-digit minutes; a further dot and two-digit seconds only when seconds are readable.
11.38
